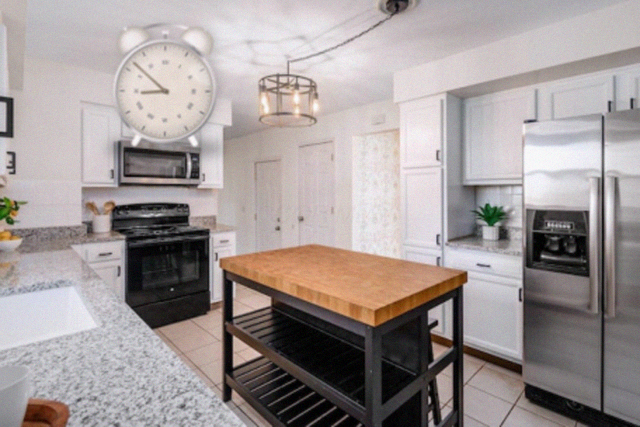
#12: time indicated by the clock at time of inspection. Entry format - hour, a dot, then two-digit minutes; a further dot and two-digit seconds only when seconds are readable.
8.52
